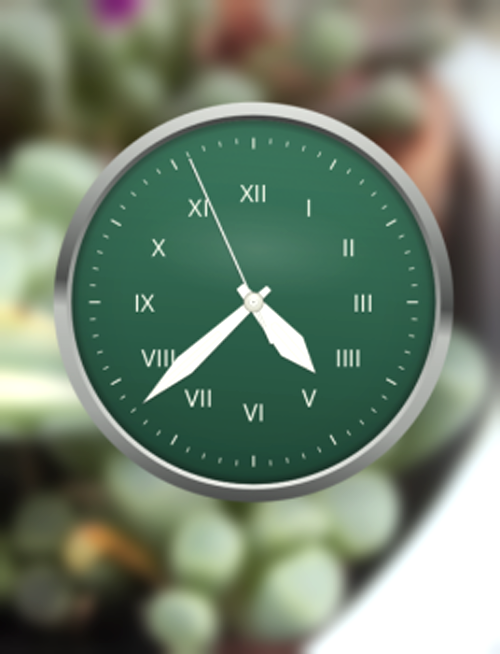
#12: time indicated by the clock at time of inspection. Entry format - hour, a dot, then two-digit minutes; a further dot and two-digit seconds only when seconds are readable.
4.37.56
